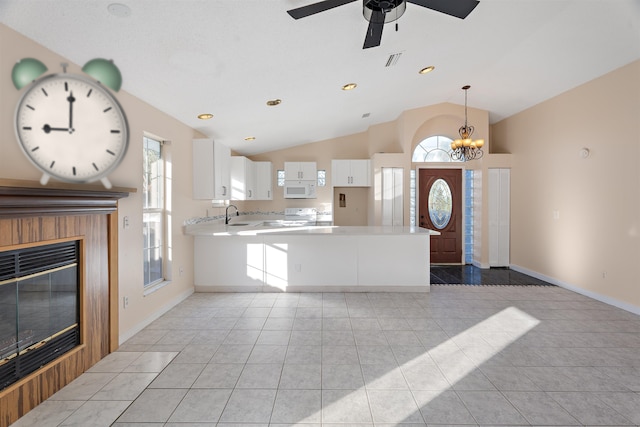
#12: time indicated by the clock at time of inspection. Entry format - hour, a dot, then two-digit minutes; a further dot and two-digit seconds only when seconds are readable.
9.01
